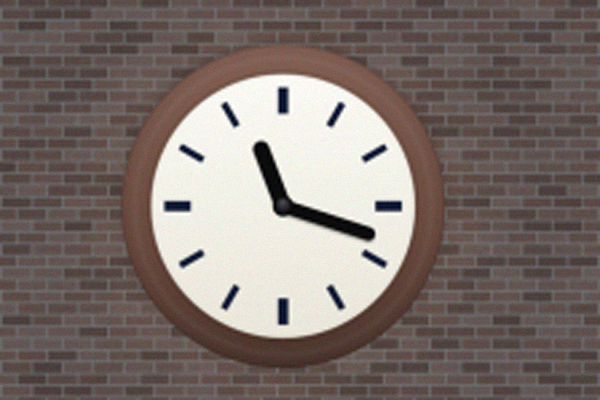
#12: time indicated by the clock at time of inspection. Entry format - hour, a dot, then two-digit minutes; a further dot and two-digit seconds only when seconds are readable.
11.18
